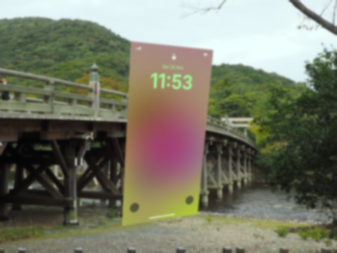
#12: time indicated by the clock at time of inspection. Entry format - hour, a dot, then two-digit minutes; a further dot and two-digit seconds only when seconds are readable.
11.53
